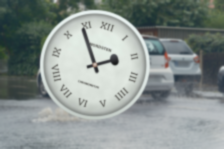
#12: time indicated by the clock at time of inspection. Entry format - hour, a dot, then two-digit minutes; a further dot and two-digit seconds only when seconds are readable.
1.54
